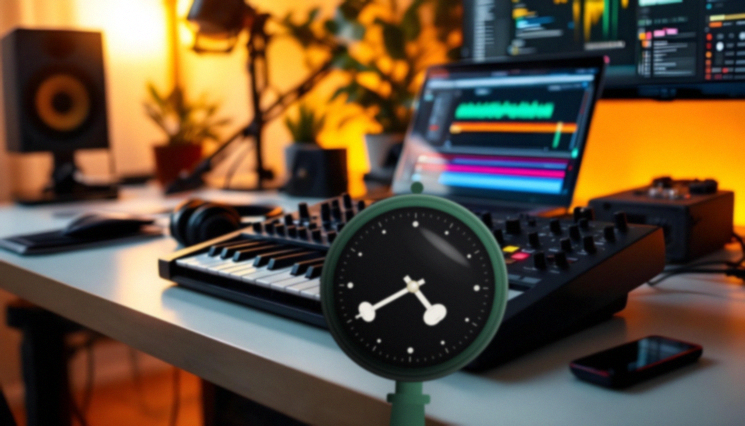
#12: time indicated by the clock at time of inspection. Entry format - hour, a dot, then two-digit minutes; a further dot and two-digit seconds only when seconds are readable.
4.40
